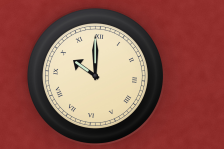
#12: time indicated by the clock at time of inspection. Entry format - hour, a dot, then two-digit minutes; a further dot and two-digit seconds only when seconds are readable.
9.59
